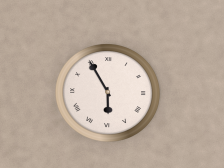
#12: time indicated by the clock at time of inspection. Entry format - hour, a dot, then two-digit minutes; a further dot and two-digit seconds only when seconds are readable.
5.55
